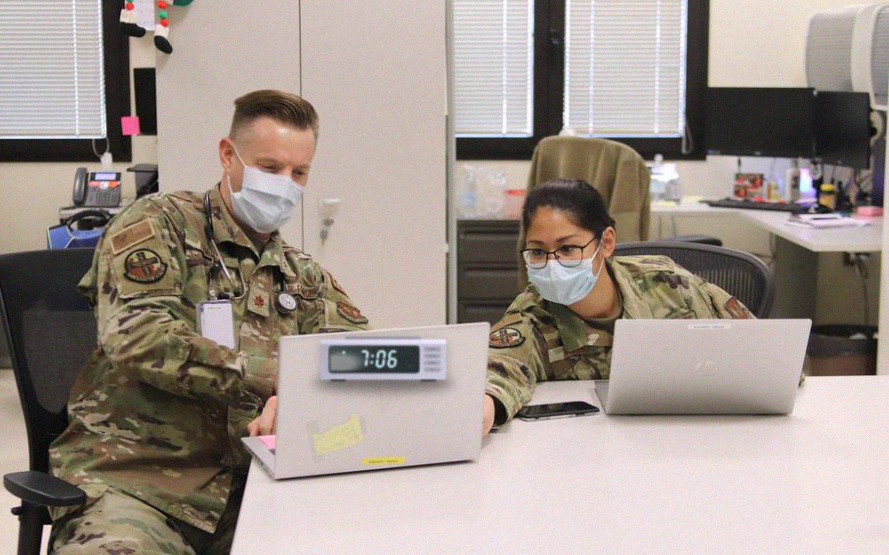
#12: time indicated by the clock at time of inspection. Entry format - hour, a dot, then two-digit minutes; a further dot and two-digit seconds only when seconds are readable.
7.06
